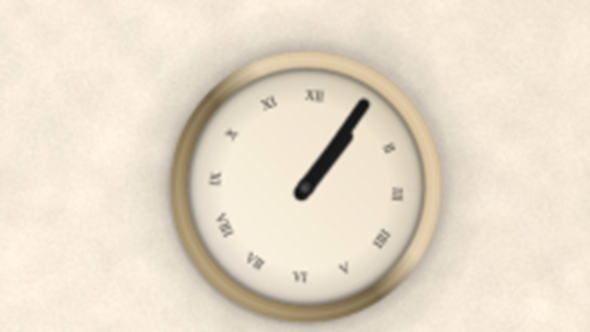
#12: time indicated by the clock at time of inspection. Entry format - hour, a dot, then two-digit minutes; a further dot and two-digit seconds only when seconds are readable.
1.05
